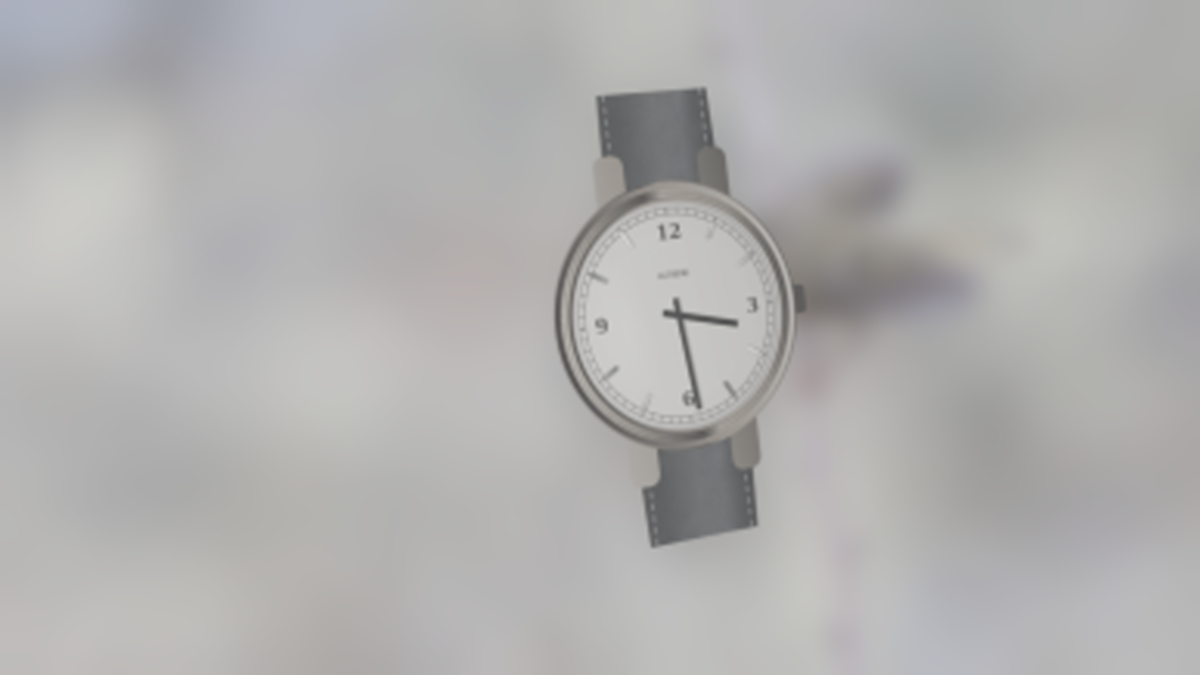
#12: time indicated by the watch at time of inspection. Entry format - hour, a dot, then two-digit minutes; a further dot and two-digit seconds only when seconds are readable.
3.29
